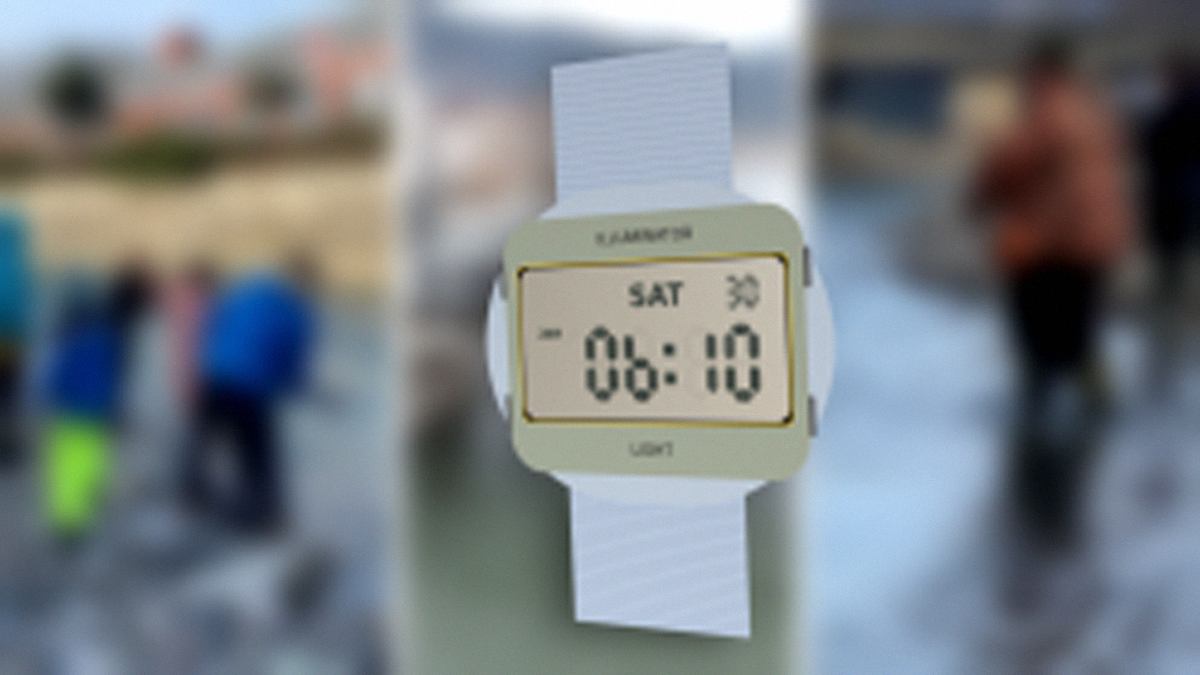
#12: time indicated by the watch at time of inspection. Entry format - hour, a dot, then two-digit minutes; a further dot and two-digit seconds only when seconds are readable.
6.10
